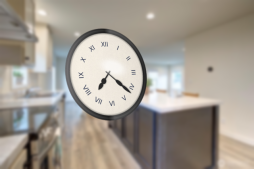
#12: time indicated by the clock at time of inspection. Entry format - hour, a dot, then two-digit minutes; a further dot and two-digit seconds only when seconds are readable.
7.22
